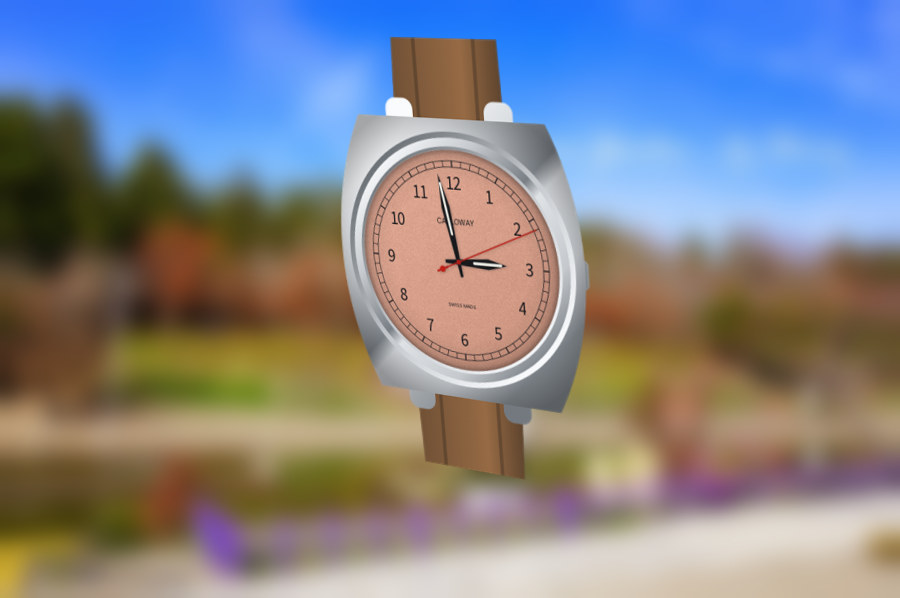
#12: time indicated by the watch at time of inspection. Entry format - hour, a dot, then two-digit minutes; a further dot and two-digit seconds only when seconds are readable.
2.58.11
